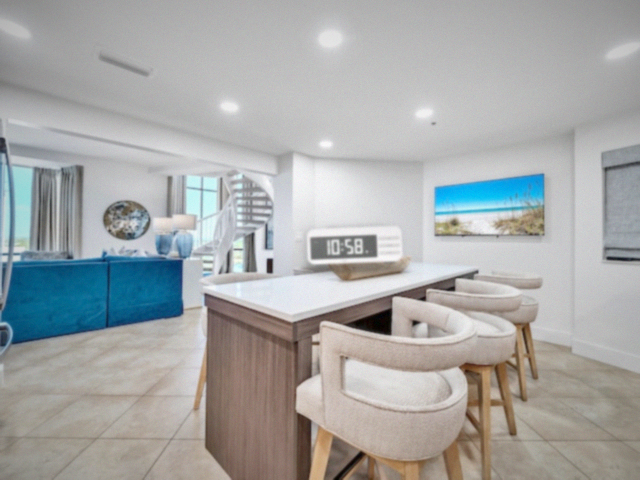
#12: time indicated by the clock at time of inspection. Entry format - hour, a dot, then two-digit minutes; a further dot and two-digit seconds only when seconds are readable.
10.58
